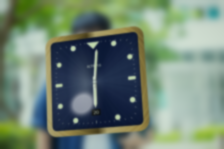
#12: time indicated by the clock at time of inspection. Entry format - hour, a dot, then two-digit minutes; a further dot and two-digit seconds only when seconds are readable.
6.01
